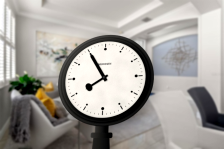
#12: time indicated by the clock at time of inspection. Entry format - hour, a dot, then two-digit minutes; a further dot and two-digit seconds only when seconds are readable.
7.55
